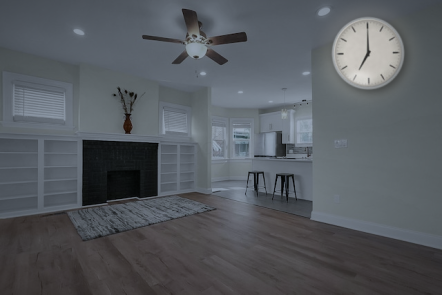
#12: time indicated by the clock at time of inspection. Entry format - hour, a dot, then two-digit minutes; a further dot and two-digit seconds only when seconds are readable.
7.00
